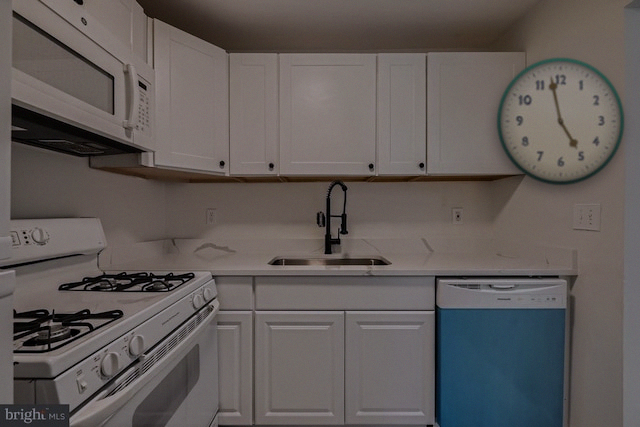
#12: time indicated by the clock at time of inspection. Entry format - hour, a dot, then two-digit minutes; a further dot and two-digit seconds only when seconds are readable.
4.58
